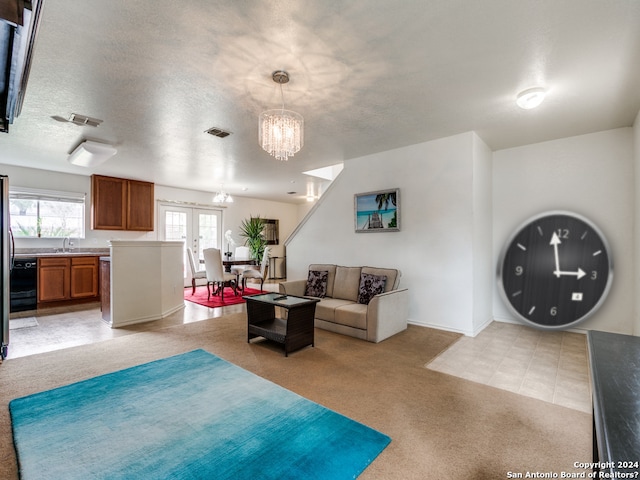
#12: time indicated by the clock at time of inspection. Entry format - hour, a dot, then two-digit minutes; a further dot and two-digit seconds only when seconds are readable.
2.58
